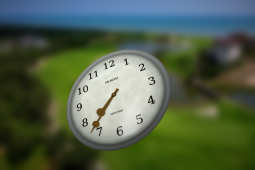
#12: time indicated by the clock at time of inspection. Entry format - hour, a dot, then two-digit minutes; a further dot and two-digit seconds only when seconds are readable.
7.37
